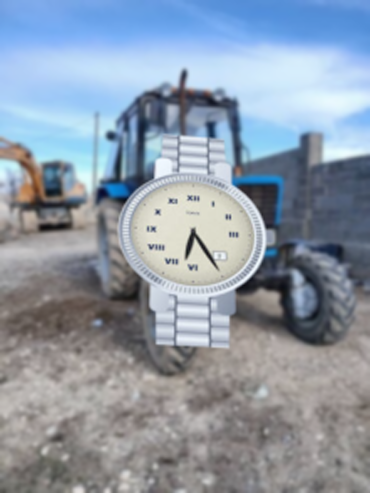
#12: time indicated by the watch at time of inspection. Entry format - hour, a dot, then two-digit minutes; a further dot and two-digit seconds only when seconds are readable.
6.25
